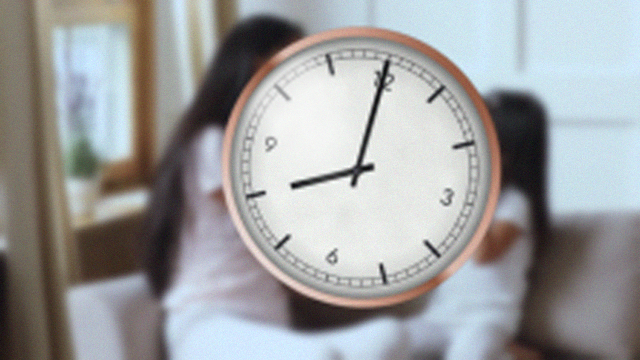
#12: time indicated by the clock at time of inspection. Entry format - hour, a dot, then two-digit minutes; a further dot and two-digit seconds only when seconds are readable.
8.00
